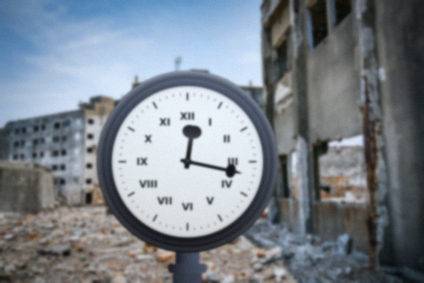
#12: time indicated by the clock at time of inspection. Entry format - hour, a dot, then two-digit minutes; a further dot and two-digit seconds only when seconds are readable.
12.17
